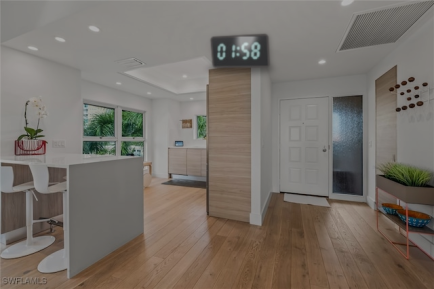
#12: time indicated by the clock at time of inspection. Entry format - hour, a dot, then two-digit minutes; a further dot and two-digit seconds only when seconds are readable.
1.58
